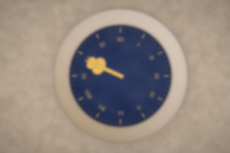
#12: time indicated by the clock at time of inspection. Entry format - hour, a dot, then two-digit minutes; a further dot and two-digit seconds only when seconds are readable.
9.49
